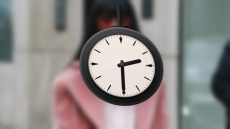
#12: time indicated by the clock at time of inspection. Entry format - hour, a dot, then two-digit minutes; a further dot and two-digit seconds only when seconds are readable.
2.30
